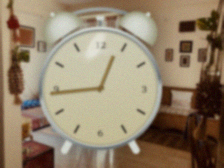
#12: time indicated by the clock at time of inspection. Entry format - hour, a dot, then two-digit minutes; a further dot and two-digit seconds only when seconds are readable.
12.44
